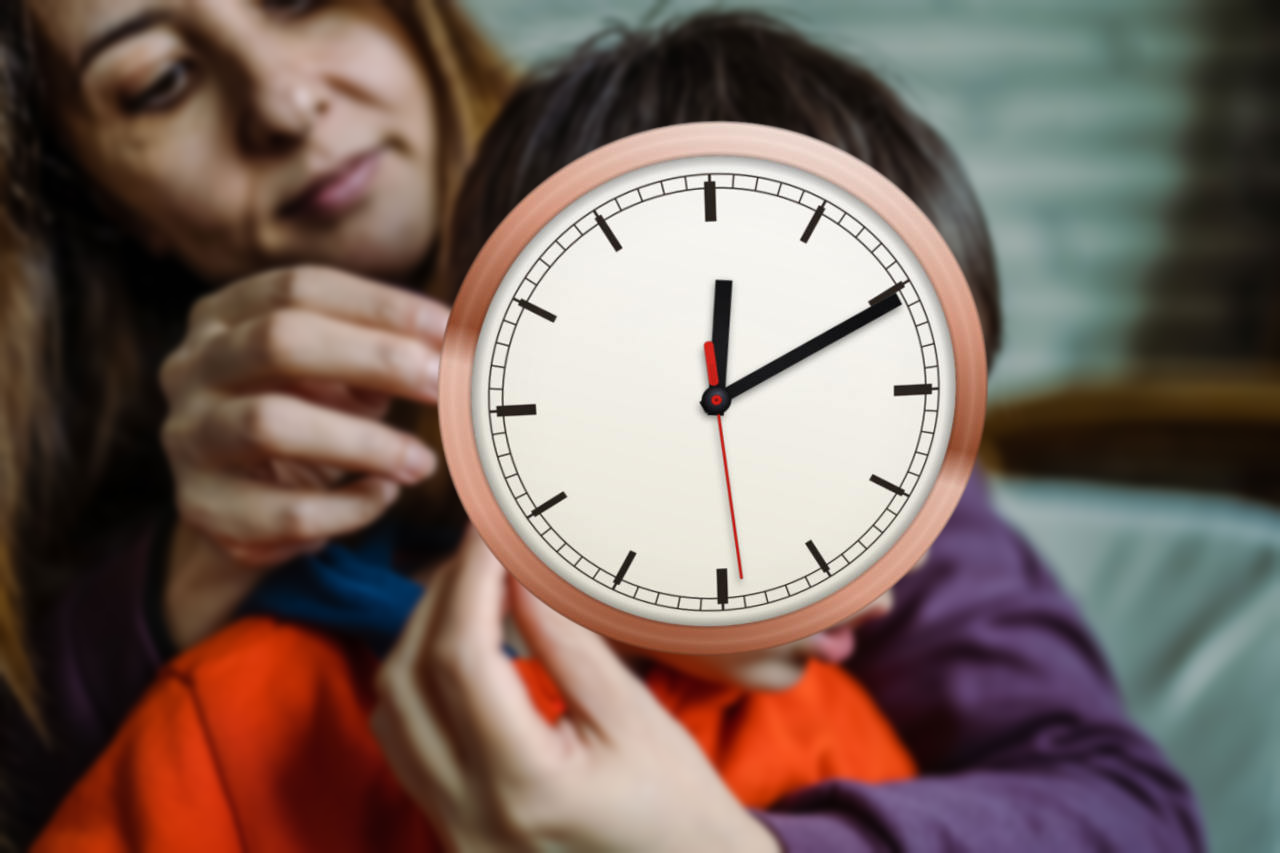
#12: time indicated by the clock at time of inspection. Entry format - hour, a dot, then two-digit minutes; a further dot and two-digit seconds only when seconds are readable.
12.10.29
